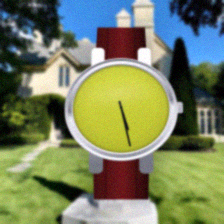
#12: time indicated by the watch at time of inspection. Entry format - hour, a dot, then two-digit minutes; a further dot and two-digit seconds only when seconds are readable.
5.28
